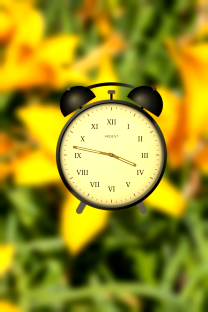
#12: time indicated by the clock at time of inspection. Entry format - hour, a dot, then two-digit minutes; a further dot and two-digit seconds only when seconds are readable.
3.47
